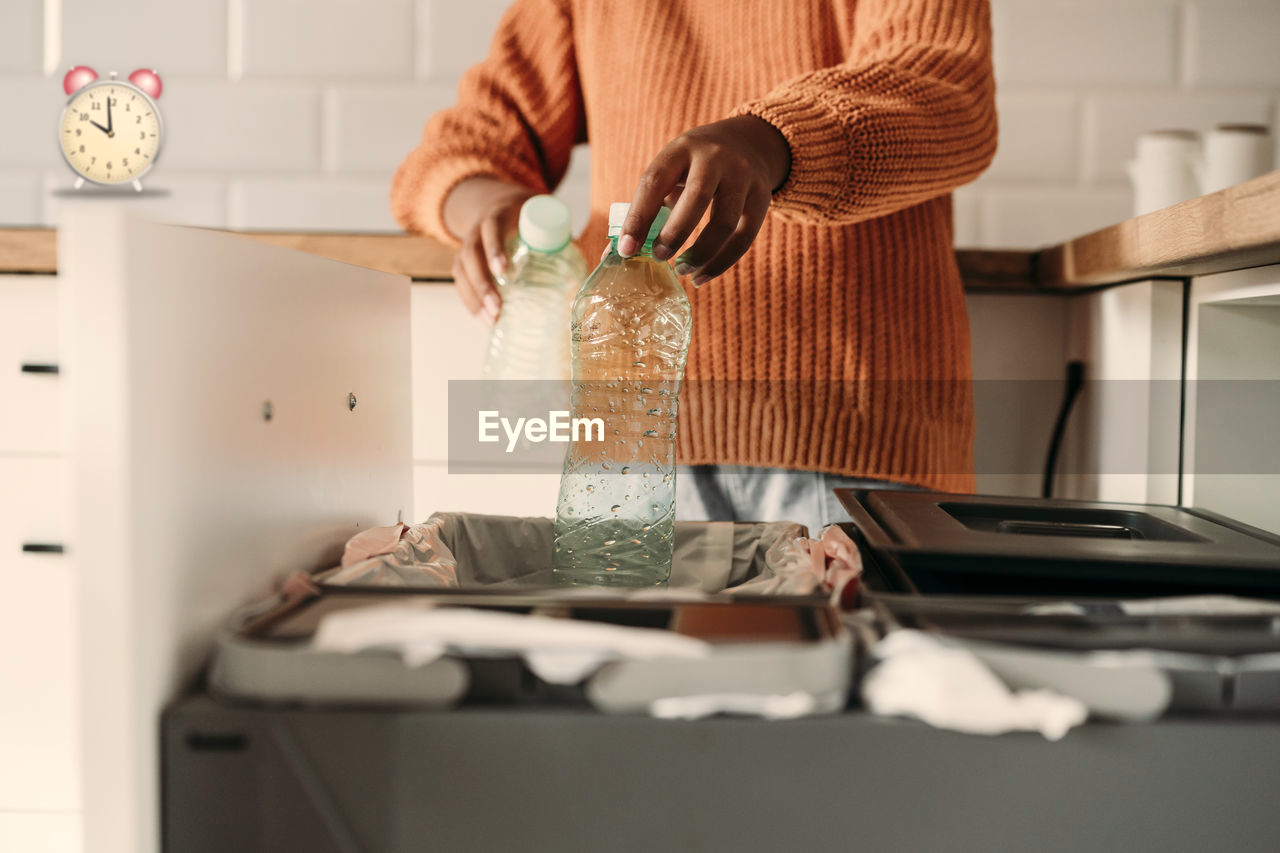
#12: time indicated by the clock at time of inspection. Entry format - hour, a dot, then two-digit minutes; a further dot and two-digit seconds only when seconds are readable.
9.59
